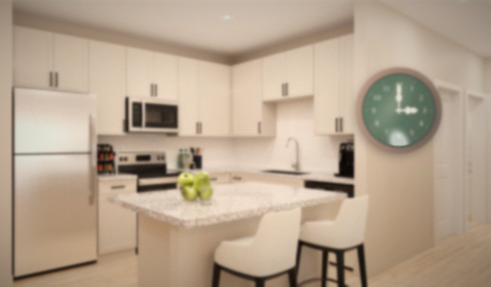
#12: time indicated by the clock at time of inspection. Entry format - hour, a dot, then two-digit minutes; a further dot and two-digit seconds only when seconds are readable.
3.00
